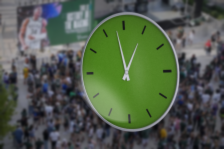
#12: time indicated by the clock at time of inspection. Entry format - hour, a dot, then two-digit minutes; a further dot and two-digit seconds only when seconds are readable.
12.58
